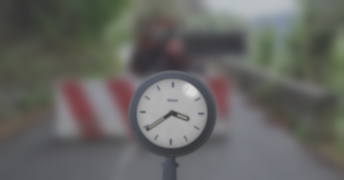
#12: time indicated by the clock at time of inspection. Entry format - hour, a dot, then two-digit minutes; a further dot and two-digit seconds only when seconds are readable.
3.39
